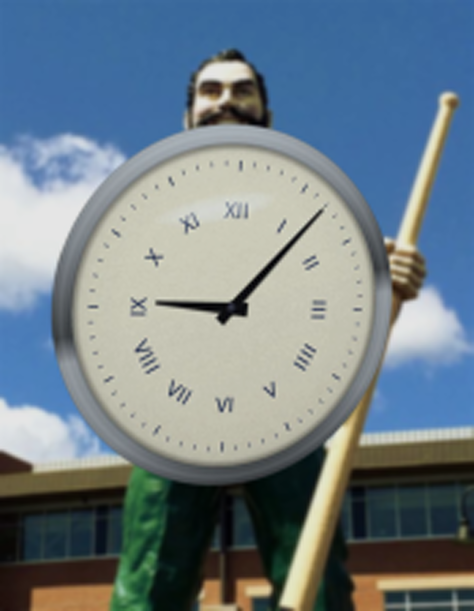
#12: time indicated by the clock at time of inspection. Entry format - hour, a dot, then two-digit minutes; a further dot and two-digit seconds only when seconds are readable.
9.07
